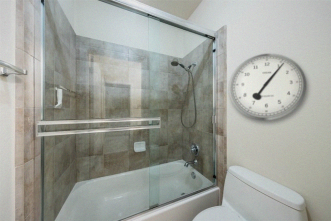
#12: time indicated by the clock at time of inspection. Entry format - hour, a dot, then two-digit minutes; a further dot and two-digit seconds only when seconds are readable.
7.06
